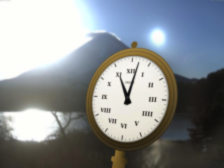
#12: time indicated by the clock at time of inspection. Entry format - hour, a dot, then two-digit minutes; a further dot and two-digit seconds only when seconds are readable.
11.02
